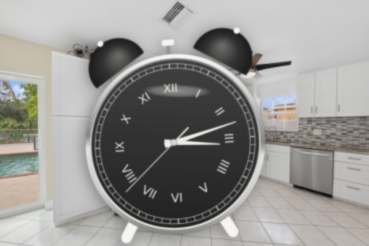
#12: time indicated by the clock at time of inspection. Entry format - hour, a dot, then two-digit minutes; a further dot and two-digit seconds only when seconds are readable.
3.12.38
